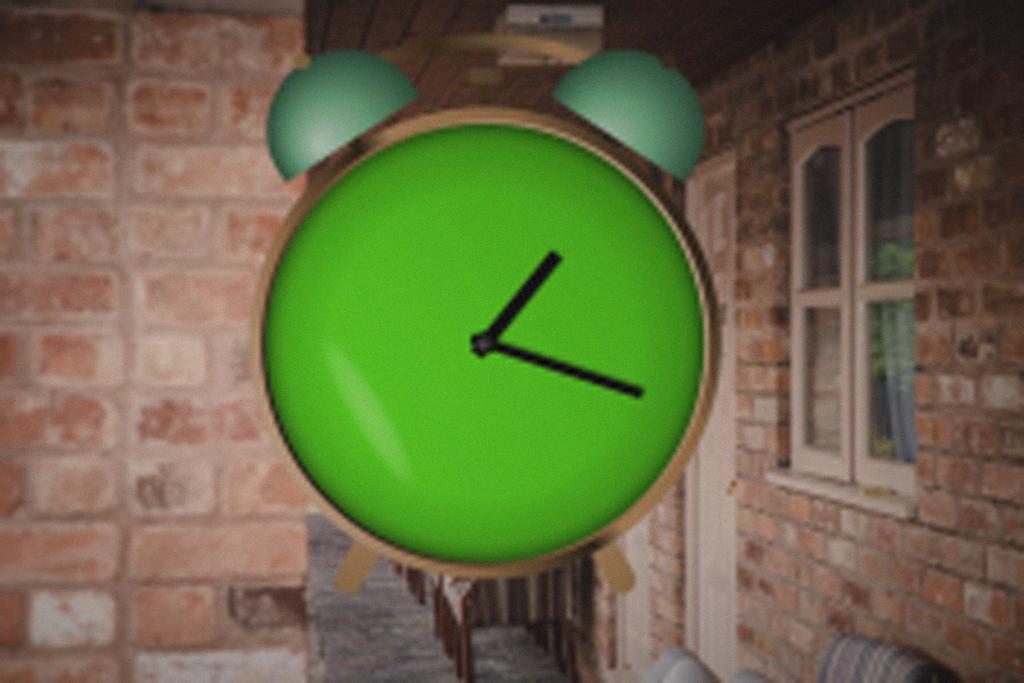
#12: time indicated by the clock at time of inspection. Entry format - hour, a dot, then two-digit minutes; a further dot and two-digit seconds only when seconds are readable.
1.18
